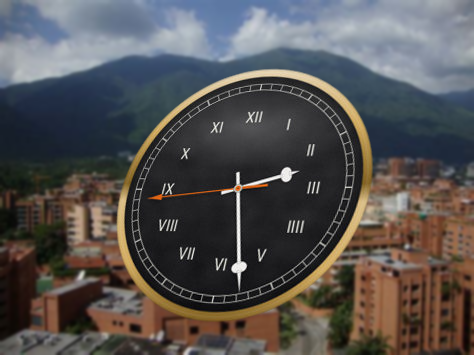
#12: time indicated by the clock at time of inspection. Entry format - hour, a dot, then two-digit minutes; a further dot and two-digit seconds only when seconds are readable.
2.27.44
